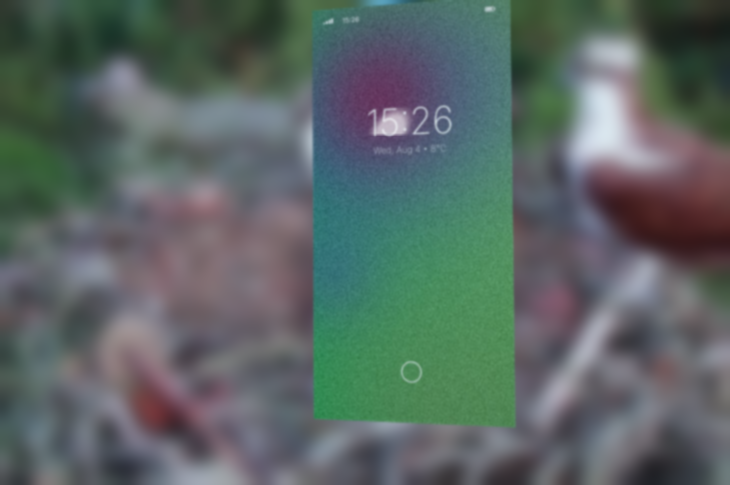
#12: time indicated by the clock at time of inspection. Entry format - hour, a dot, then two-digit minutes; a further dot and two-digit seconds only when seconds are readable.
15.26
